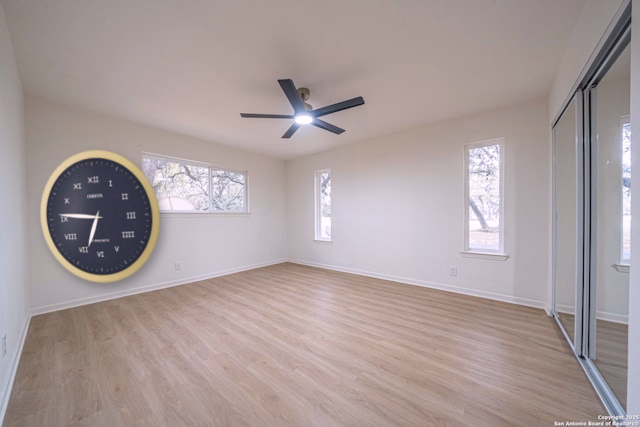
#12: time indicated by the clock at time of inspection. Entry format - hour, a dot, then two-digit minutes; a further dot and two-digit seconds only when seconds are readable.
6.46
